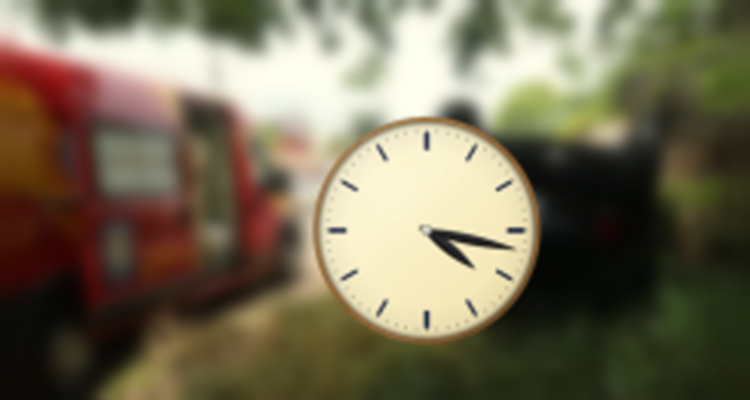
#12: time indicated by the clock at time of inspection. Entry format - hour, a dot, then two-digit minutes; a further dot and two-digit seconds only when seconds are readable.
4.17
